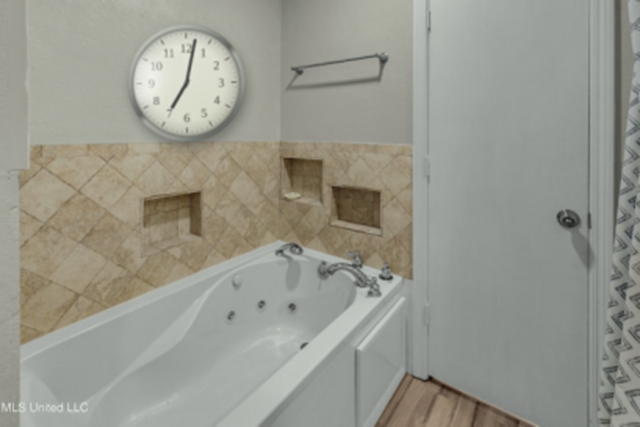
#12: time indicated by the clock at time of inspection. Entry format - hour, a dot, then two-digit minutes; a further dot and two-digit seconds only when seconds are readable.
7.02
